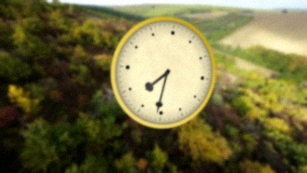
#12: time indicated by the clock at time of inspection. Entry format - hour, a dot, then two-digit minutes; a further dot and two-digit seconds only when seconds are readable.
7.31
